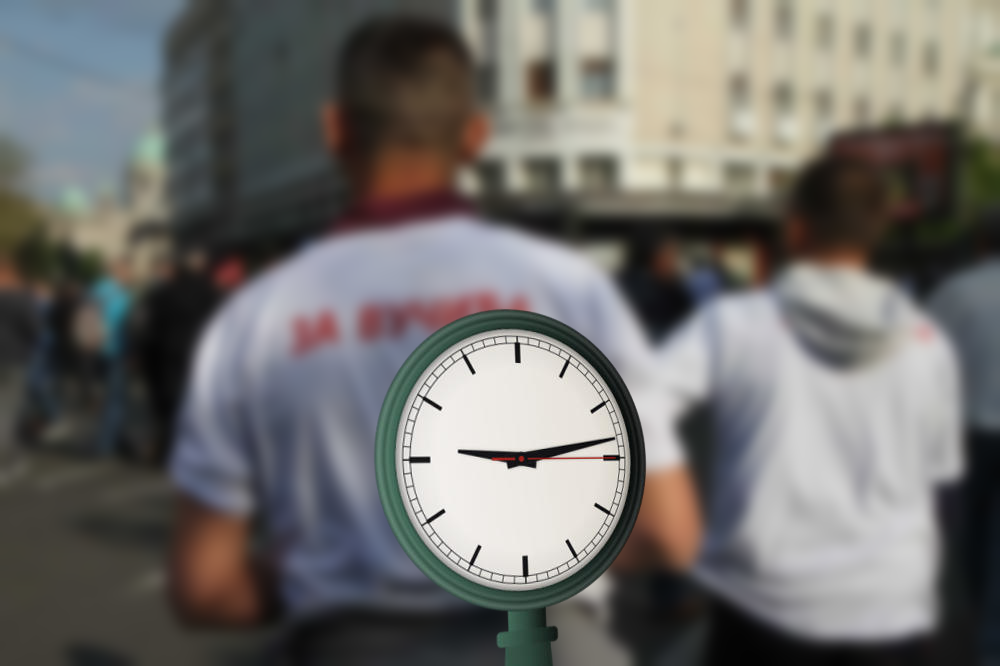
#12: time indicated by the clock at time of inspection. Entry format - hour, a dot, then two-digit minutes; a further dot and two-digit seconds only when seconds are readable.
9.13.15
